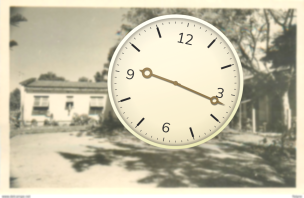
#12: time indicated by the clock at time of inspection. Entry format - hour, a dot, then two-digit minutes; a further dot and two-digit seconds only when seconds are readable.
9.17
